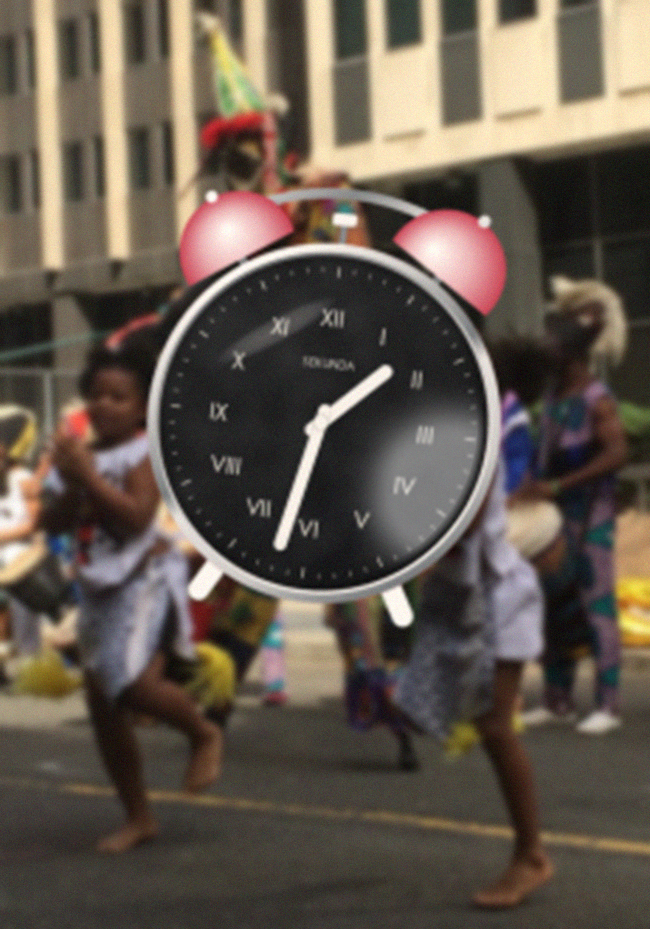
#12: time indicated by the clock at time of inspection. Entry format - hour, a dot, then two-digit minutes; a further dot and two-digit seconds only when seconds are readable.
1.32
